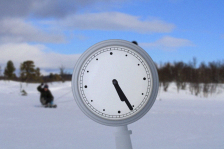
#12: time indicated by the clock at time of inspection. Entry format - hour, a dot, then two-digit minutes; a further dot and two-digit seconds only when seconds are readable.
5.26
